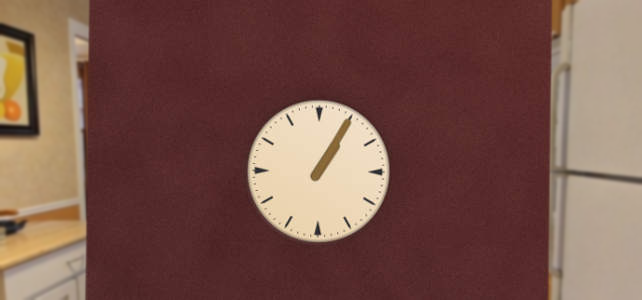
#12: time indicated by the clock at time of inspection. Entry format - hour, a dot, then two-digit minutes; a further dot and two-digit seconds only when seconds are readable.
1.05
